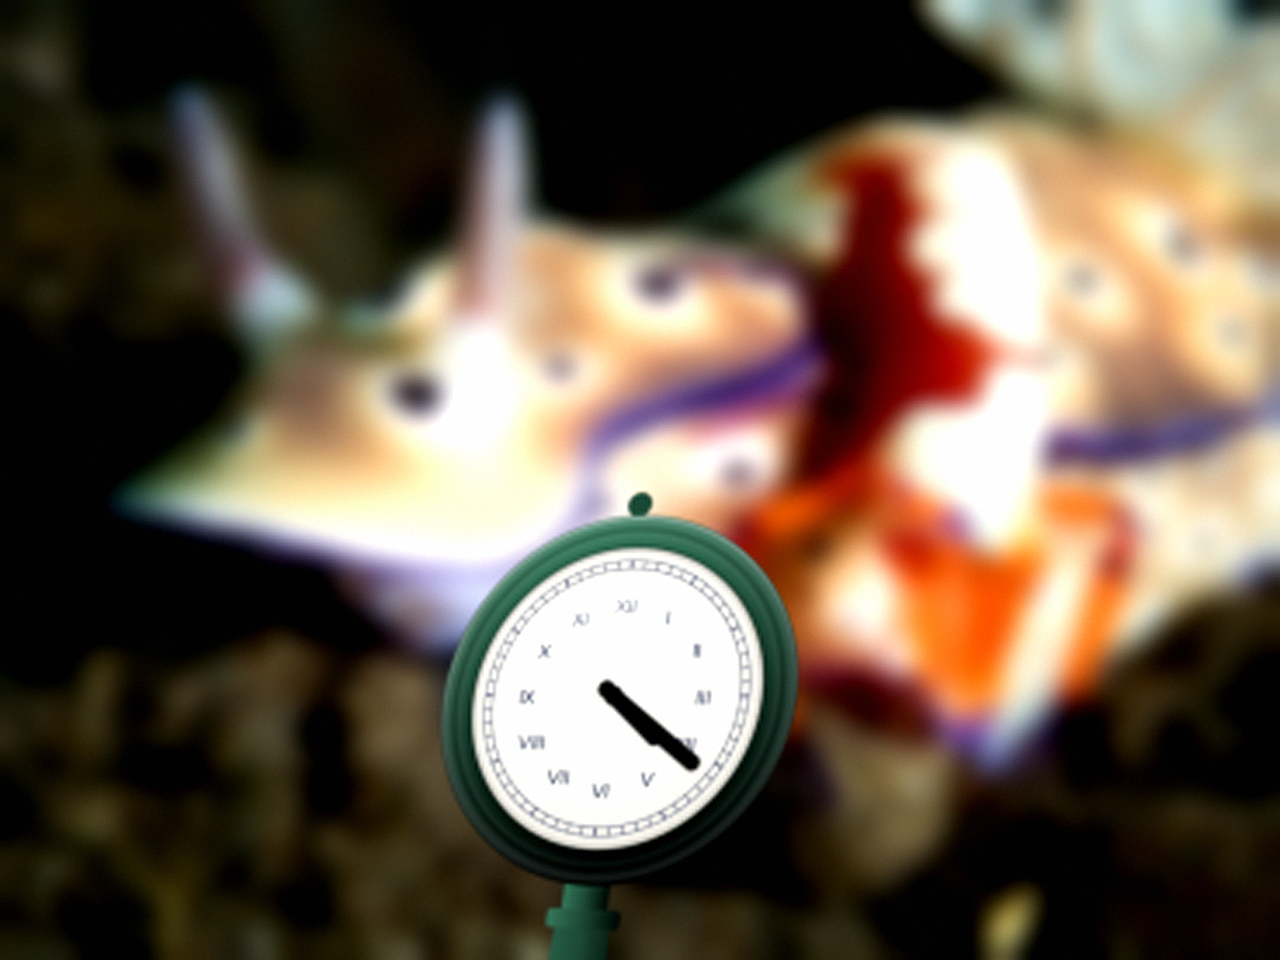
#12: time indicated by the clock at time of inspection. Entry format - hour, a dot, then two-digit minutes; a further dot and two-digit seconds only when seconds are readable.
4.21
